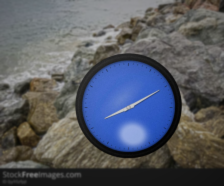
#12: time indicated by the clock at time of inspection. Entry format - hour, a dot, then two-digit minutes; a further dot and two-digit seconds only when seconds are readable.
8.10
